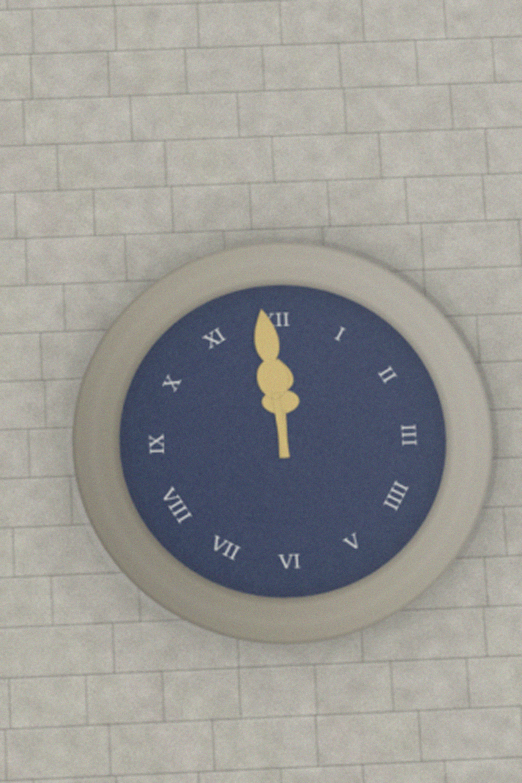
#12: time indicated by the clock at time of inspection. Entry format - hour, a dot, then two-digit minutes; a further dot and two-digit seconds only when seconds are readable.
11.59
